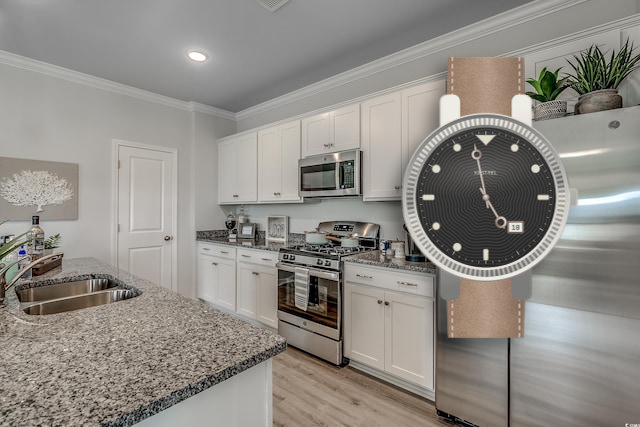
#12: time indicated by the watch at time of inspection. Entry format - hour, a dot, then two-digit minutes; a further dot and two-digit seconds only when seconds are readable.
4.58
